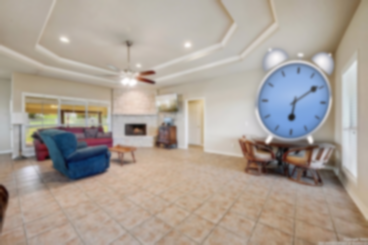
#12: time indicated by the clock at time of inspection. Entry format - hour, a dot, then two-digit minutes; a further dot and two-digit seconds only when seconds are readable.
6.09
